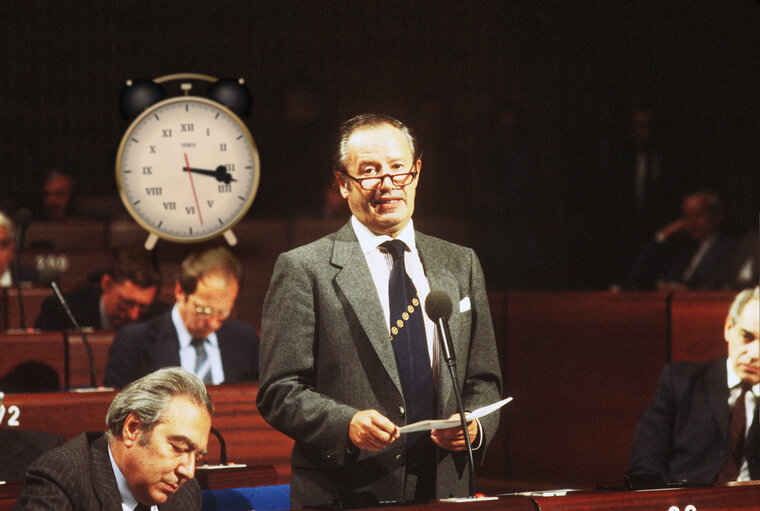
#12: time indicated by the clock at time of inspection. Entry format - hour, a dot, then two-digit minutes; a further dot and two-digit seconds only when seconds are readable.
3.17.28
